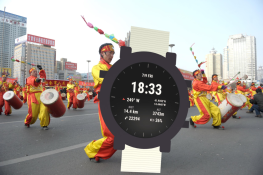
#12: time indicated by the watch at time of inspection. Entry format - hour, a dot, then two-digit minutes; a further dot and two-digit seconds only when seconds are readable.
18.33
